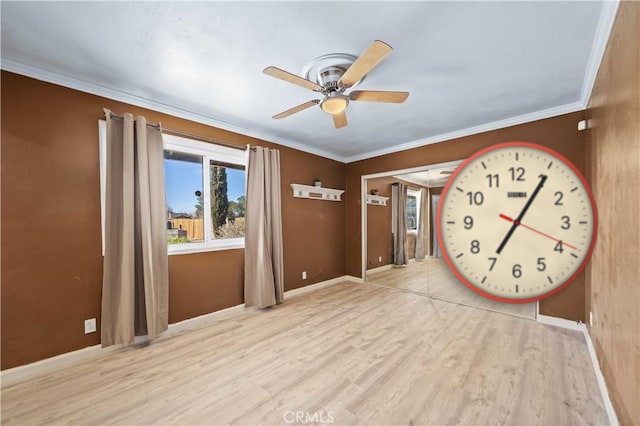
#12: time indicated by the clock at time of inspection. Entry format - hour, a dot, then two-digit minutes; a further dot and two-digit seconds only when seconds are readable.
7.05.19
